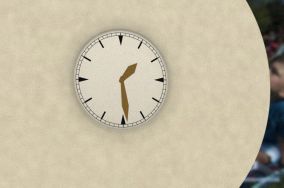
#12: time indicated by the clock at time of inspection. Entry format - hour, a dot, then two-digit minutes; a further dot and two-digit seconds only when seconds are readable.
1.29
